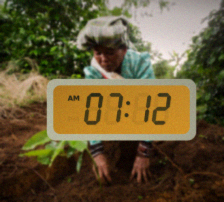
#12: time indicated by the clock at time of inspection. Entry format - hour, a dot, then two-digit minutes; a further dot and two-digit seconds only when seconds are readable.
7.12
